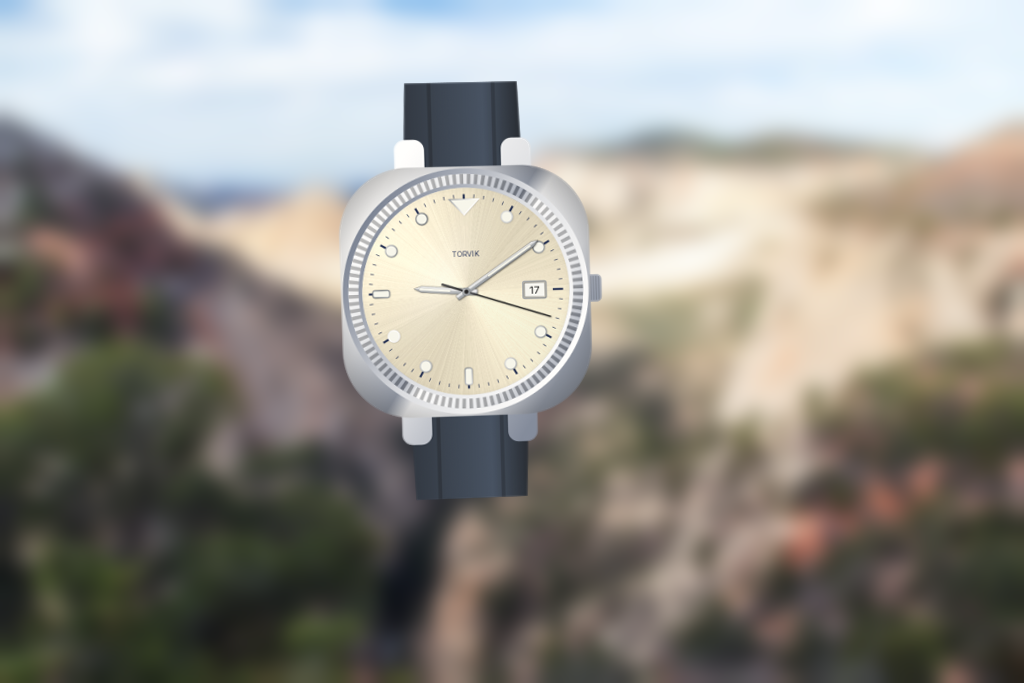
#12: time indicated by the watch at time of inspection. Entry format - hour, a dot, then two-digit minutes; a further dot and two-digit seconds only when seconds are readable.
9.09.18
